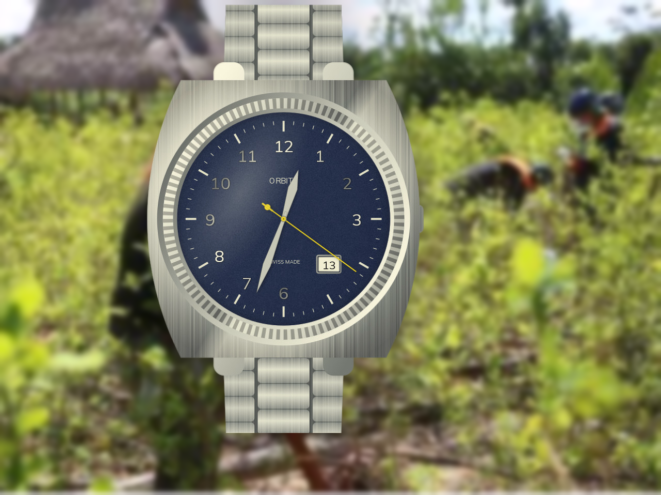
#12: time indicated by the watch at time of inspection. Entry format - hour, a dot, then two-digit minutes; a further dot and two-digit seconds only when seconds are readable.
12.33.21
